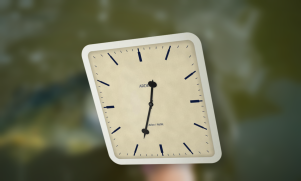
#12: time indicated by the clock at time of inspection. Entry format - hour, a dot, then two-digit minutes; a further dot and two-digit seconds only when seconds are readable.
12.34
